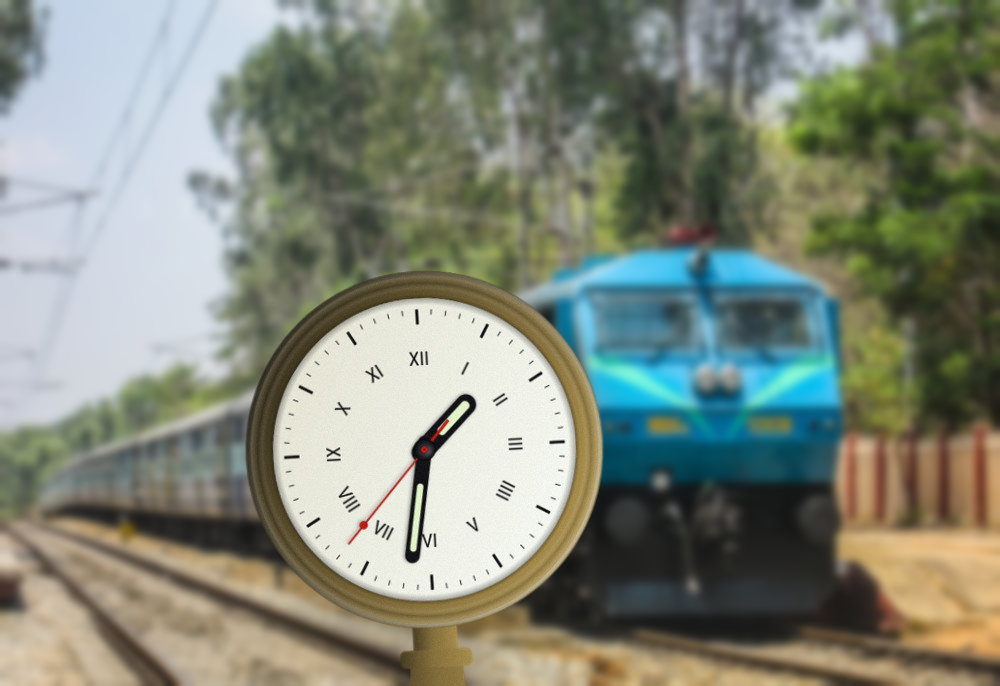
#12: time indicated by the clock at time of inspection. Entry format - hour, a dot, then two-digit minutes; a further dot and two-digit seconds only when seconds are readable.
1.31.37
